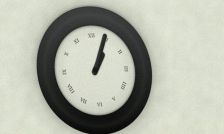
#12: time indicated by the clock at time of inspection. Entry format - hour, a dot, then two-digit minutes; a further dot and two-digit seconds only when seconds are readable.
1.04
